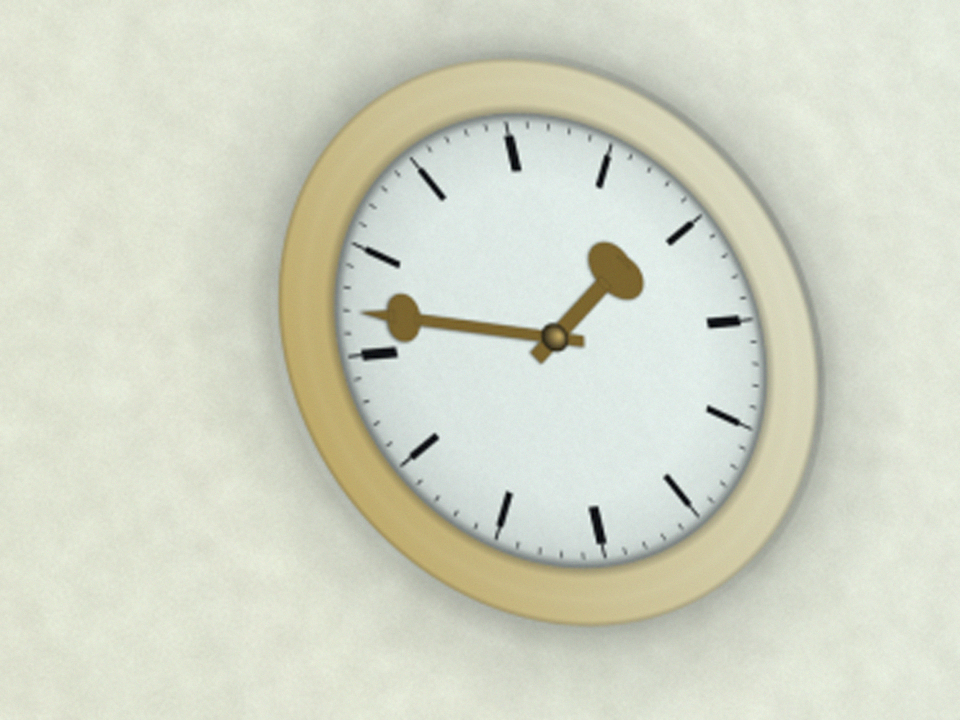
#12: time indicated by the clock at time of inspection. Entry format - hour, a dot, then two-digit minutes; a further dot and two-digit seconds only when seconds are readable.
1.47
